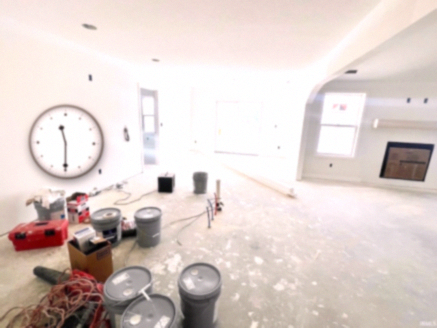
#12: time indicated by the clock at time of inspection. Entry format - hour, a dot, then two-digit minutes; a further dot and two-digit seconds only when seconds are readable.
11.30
